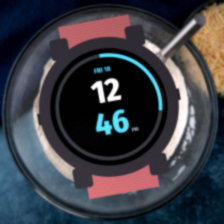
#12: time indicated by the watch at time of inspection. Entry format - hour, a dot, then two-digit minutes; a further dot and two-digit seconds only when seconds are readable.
12.46
